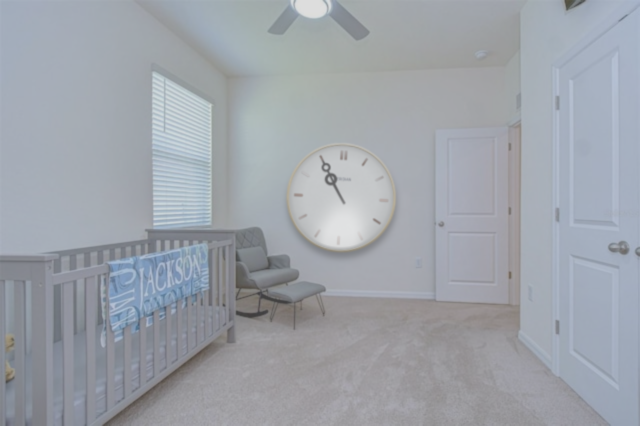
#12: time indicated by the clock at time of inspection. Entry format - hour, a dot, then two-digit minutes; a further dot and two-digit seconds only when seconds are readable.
10.55
